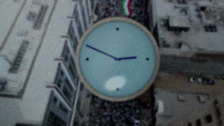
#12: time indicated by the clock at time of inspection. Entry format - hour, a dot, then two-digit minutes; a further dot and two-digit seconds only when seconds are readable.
2.49
